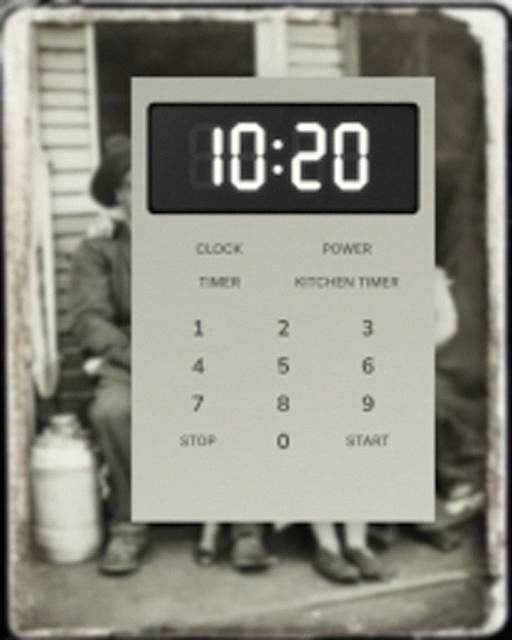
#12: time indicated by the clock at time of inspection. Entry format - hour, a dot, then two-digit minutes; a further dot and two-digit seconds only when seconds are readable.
10.20
